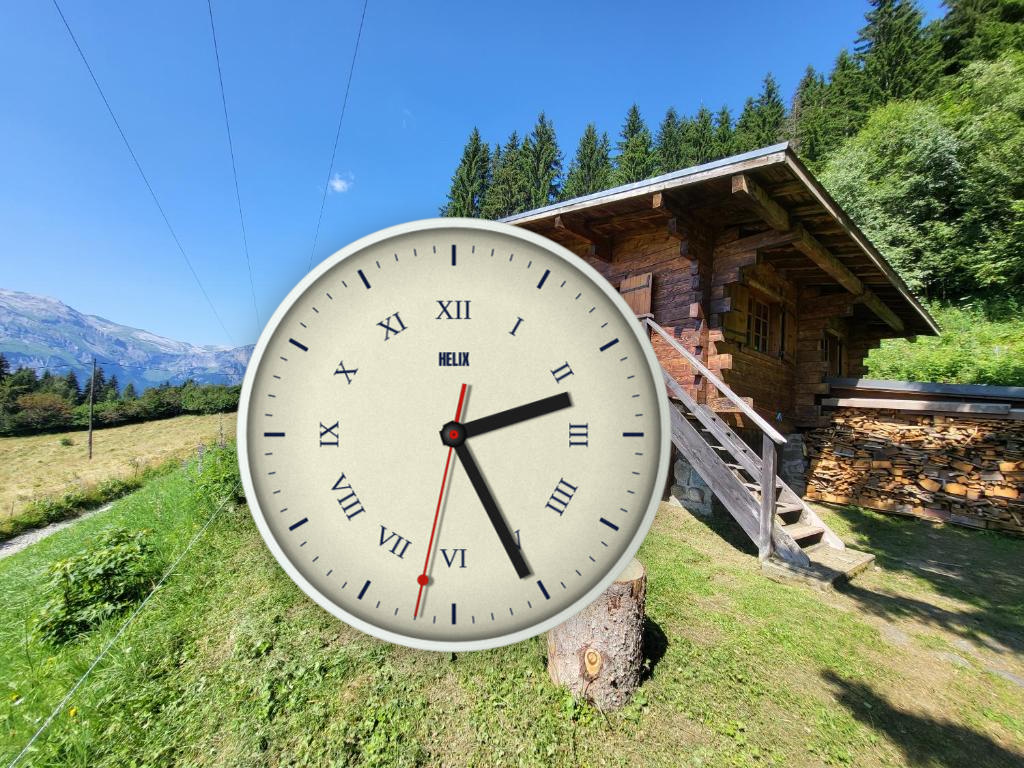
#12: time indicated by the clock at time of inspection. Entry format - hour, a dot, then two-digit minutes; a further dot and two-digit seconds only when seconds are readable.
2.25.32
